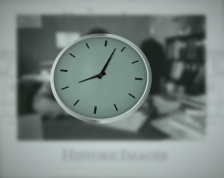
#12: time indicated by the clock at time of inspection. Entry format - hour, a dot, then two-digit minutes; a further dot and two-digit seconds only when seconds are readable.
8.03
